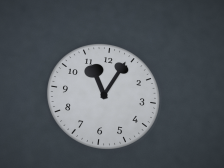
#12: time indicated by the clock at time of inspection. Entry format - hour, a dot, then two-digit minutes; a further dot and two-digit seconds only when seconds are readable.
11.04
